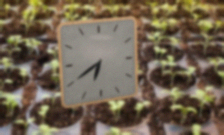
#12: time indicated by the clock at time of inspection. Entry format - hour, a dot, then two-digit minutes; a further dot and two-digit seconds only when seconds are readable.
6.40
